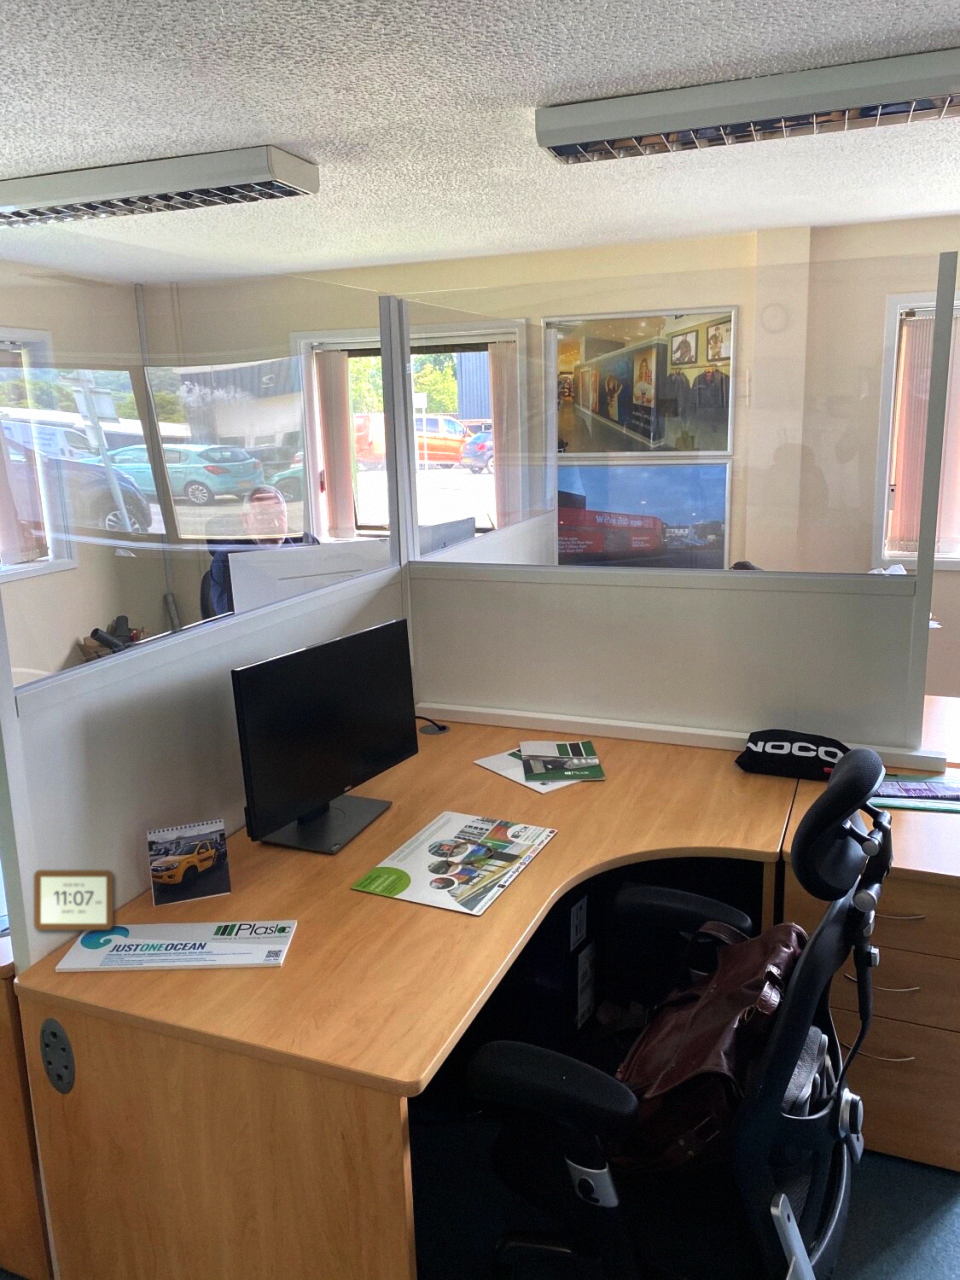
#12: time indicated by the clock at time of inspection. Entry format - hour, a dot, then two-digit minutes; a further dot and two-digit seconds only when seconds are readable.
11.07
